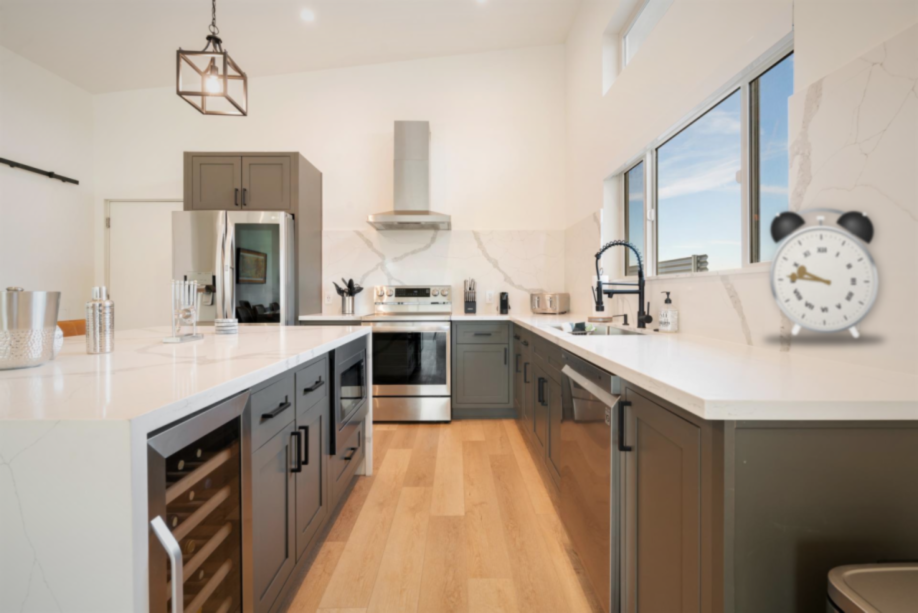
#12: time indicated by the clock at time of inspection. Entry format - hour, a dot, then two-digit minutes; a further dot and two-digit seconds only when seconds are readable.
9.46
